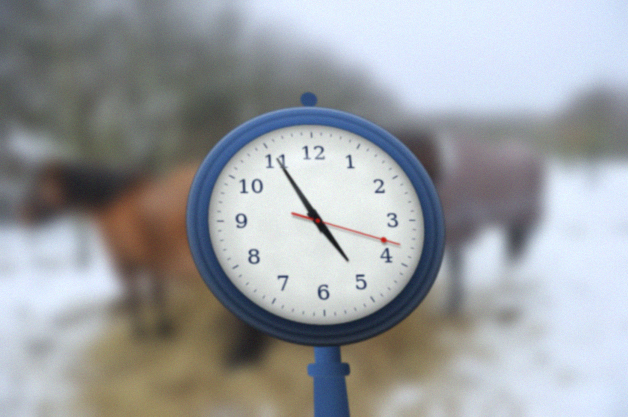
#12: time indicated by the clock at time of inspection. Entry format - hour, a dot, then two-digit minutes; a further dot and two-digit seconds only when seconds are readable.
4.55.18
